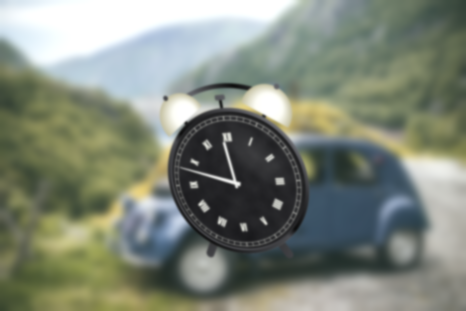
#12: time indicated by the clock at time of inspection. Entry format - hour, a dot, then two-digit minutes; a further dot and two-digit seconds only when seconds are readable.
11.48
